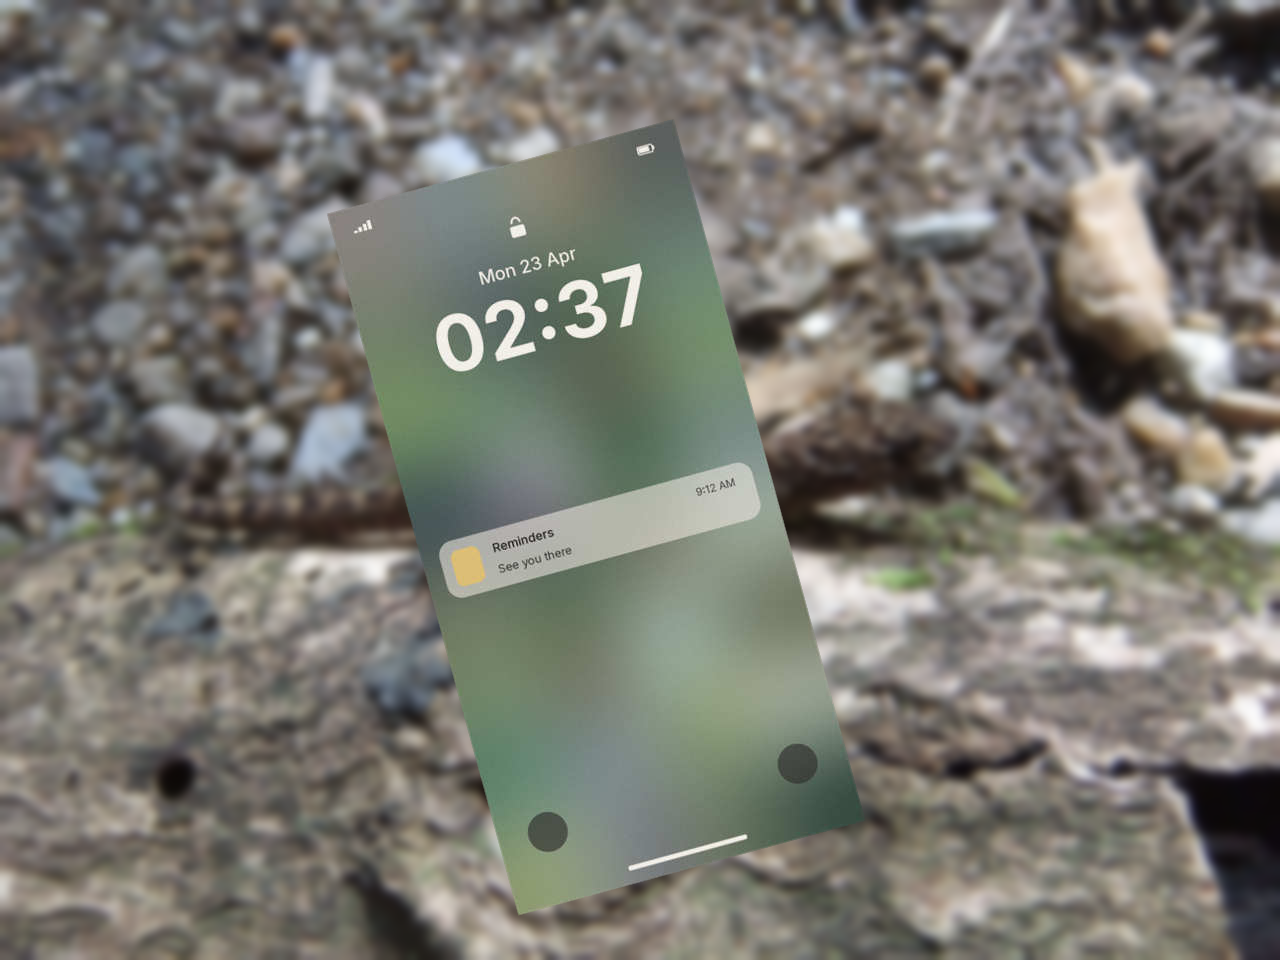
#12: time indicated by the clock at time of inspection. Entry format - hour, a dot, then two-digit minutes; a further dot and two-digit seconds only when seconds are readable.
2.37
